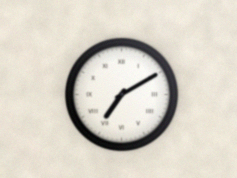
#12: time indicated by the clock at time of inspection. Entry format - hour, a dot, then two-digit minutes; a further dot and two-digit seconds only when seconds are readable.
7.10
